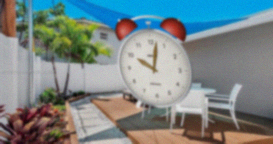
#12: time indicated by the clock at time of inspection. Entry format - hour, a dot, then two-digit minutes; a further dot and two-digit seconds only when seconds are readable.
10.02
